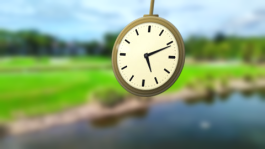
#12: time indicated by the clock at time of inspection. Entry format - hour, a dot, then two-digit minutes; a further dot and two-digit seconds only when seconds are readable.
5.11
